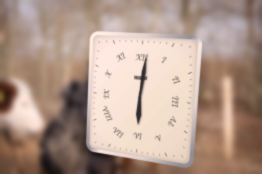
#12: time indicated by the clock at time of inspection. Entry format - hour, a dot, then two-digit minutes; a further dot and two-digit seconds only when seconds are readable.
6.01
